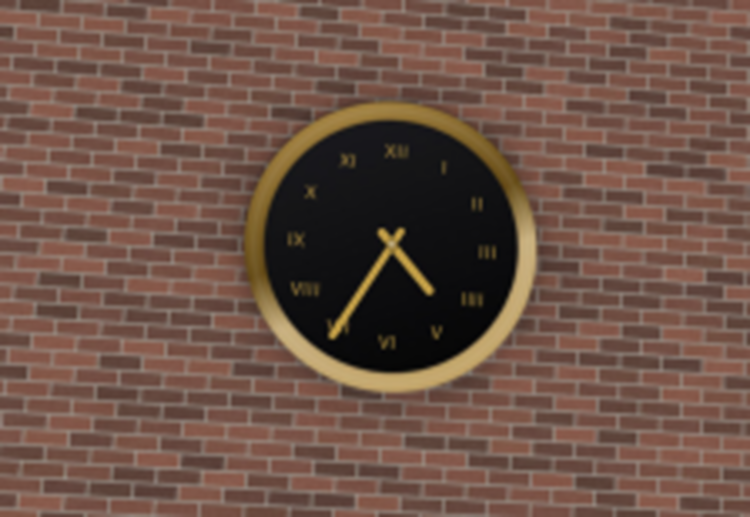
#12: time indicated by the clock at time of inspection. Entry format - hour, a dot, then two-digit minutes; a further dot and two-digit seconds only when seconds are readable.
4.35
